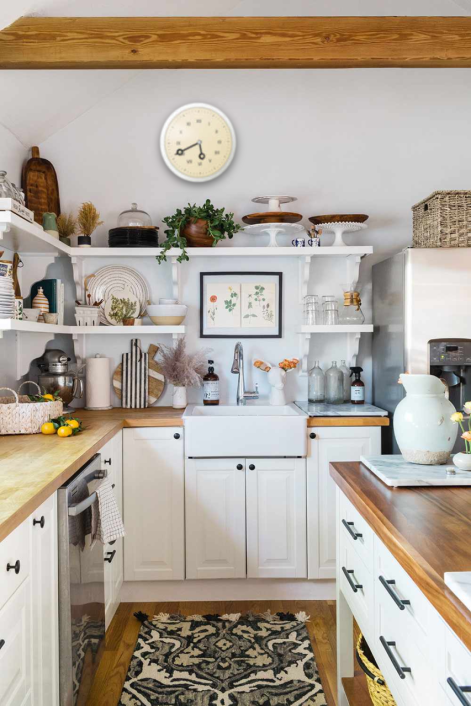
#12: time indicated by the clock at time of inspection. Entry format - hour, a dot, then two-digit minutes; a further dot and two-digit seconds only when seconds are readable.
5.41
